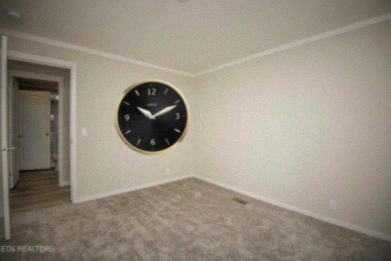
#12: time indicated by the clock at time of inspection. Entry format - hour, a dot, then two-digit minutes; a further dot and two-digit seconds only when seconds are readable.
10.11
